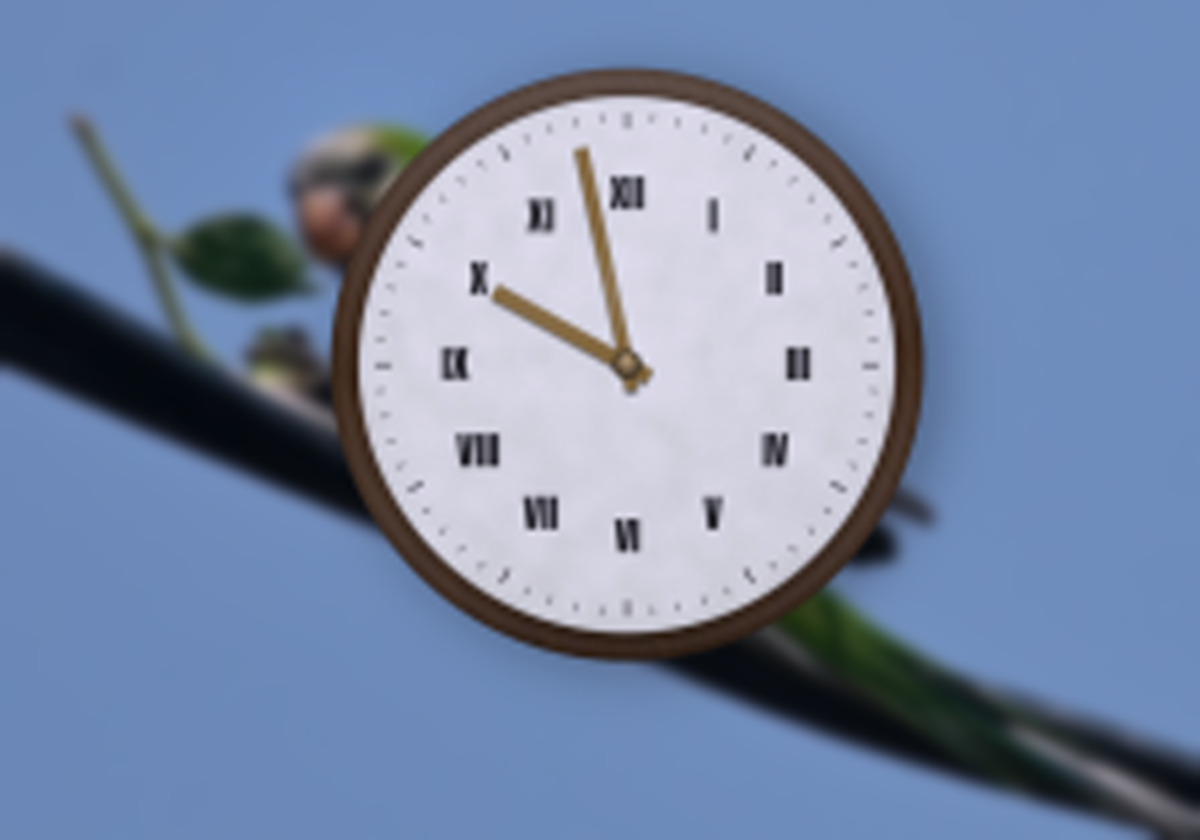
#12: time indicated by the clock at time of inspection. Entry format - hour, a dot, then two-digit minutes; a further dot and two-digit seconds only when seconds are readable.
9.58
